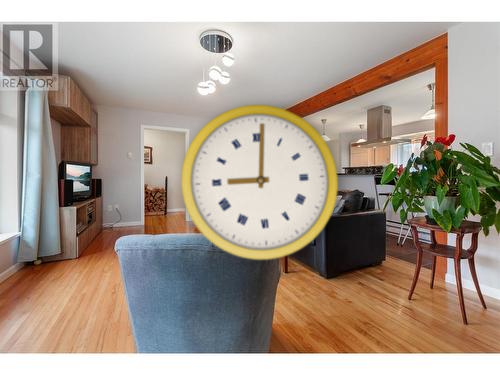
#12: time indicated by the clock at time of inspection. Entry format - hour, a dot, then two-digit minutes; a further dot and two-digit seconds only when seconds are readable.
9.01
